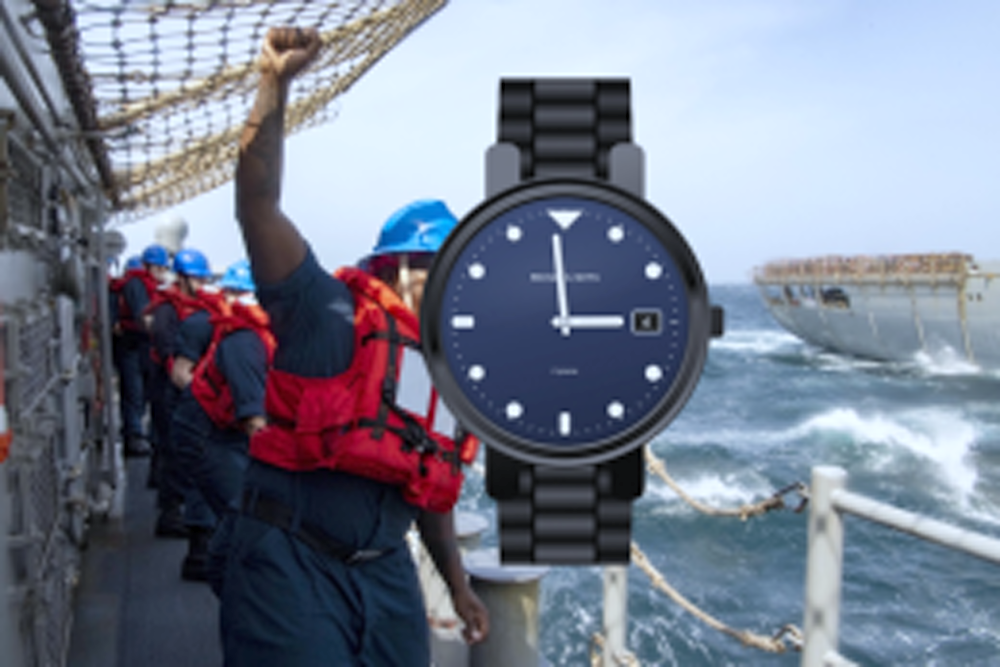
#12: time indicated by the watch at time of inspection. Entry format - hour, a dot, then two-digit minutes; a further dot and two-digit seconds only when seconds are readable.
2.59
